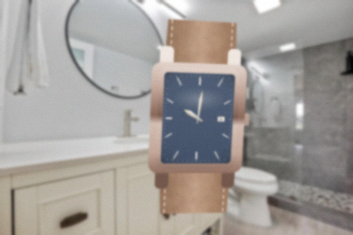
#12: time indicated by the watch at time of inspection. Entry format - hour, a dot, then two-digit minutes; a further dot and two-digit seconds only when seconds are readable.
10.01
